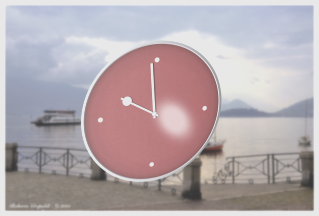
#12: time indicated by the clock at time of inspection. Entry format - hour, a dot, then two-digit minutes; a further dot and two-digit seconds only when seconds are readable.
9.59
